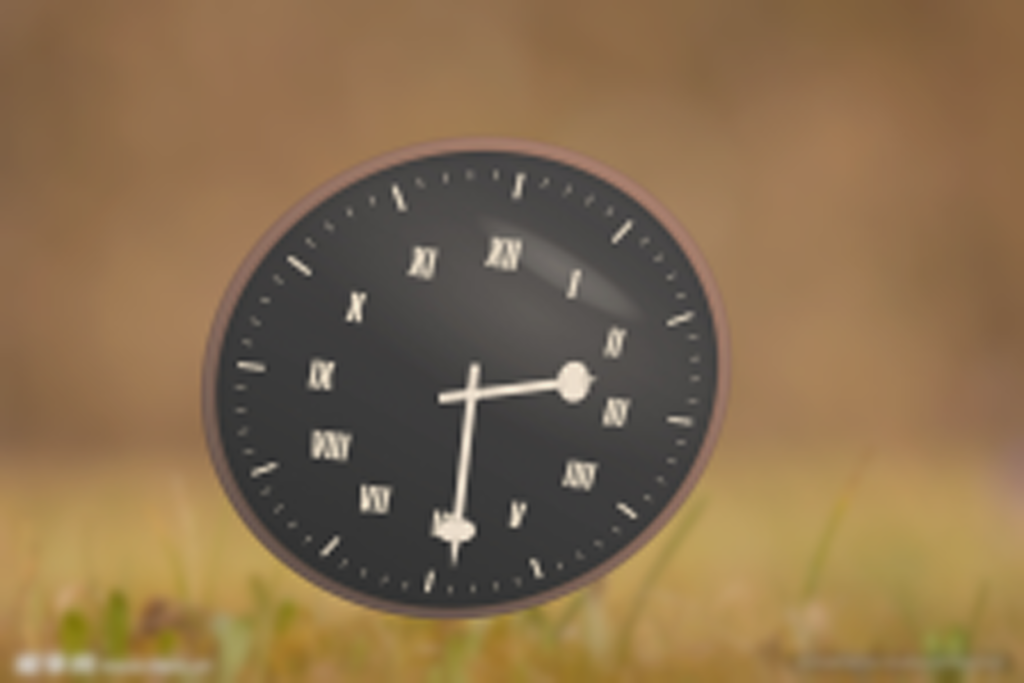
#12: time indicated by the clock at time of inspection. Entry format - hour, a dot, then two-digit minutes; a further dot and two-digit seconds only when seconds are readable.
2.29
